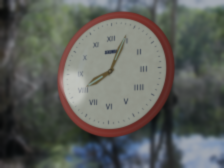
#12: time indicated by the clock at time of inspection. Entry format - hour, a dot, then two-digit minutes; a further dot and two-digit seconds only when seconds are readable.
8.04
